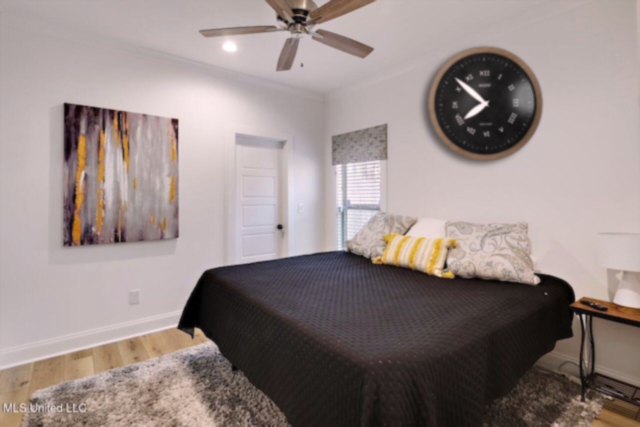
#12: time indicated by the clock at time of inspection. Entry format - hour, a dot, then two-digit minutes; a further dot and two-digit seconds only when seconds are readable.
7.52
